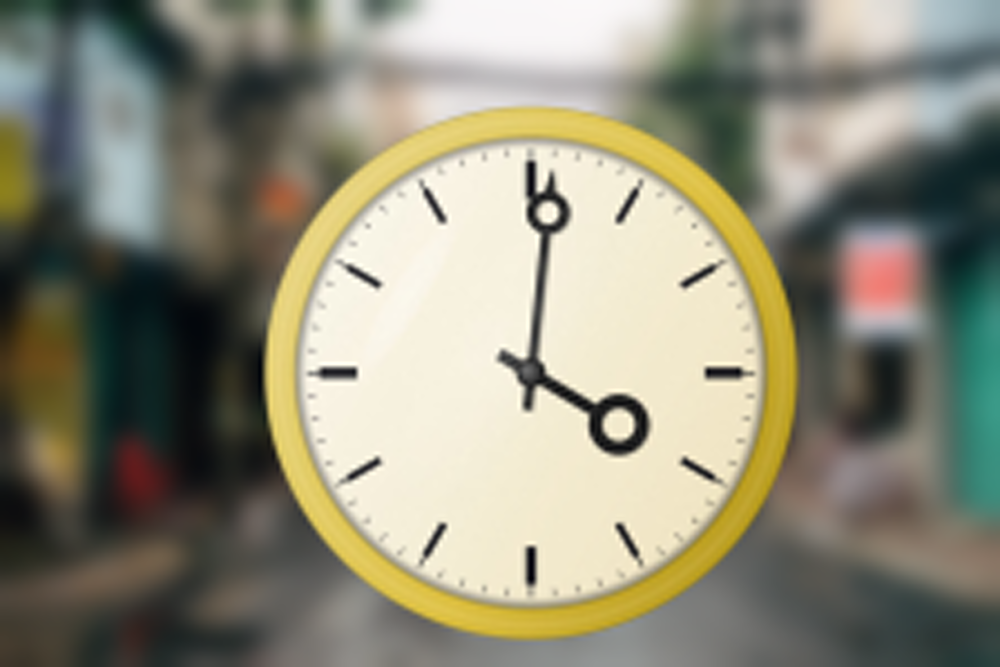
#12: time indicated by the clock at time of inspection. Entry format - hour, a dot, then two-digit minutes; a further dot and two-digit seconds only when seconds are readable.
4.01
